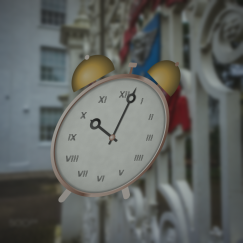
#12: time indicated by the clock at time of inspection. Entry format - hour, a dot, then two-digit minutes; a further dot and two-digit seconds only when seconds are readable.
10.02
